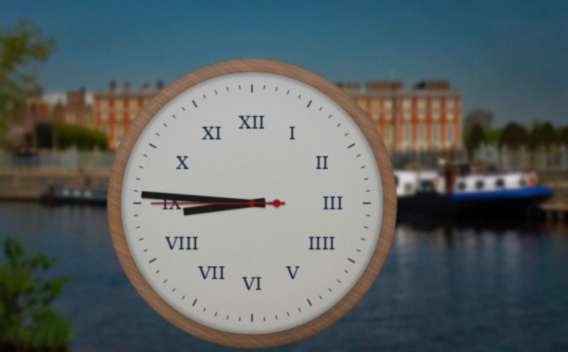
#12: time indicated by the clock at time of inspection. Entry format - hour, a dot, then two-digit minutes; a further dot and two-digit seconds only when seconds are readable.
8.45.45
